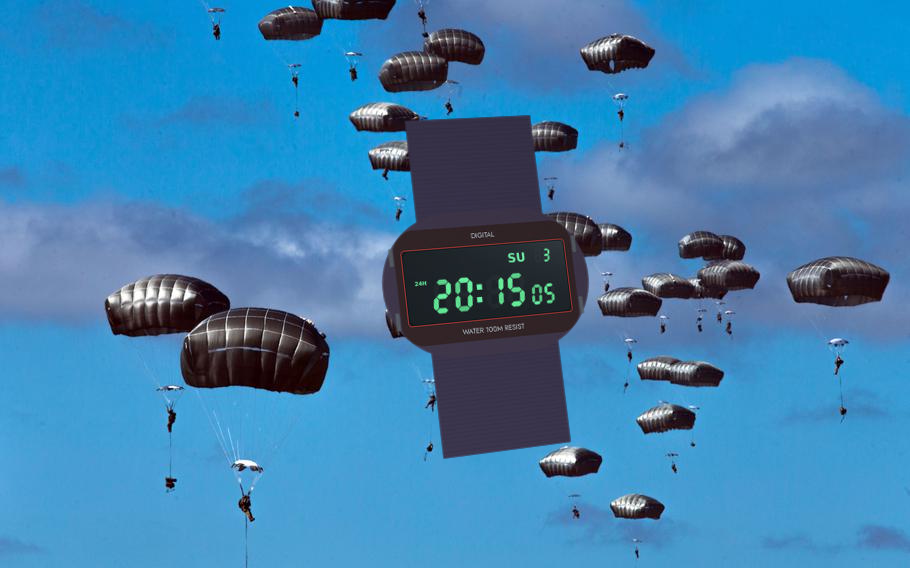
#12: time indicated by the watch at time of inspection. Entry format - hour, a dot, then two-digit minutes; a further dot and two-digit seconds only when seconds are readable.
20.15.05
